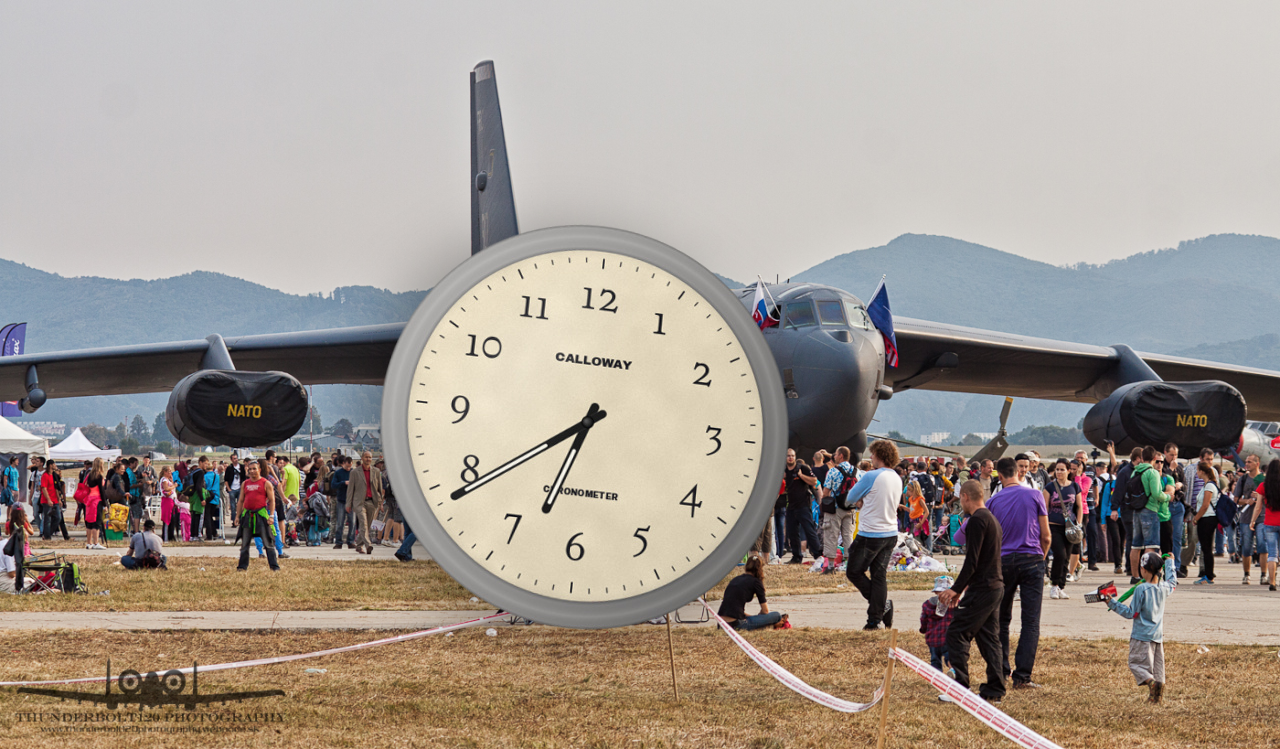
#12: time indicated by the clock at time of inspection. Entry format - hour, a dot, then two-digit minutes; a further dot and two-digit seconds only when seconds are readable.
6.39
